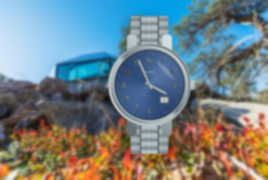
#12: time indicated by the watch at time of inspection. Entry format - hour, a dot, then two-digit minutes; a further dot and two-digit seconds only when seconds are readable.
3.56
